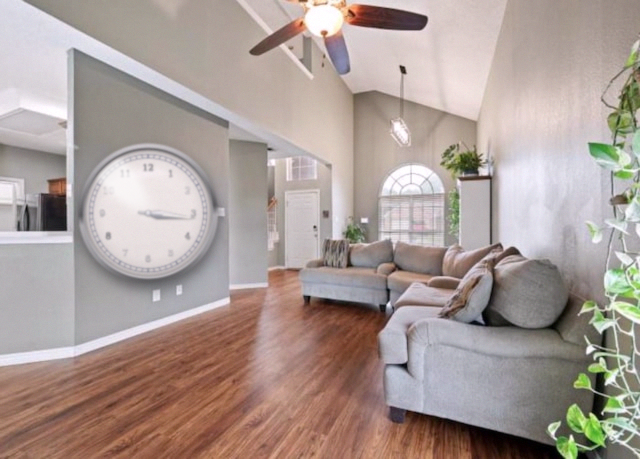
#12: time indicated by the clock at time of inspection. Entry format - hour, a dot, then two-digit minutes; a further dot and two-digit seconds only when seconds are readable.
3.16
